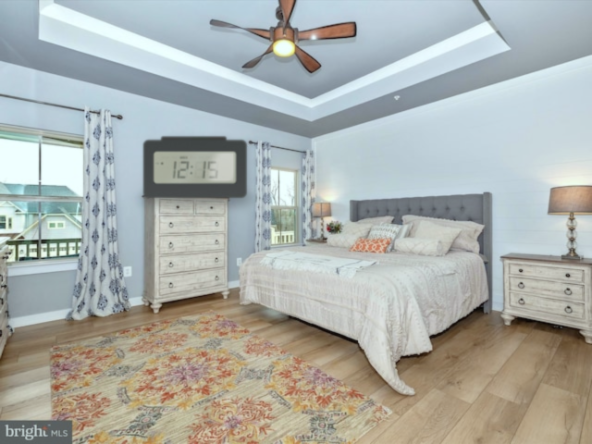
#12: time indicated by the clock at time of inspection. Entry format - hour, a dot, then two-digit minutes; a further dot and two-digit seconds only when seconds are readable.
12.15
